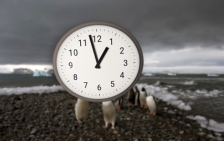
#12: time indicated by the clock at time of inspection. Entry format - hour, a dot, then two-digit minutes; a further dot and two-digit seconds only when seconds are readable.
12.58
